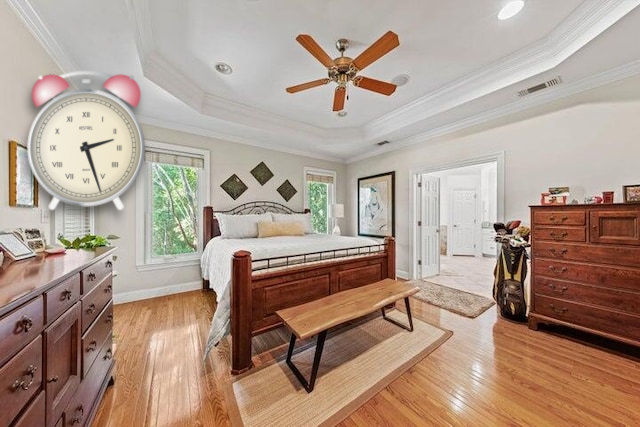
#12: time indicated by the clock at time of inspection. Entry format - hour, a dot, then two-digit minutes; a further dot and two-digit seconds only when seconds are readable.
2.27
